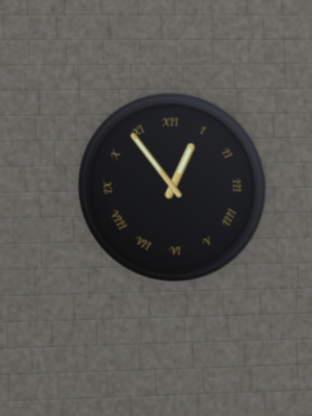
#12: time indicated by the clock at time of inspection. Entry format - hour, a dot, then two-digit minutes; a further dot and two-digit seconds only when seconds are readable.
12.54
